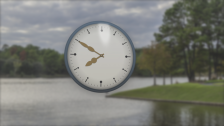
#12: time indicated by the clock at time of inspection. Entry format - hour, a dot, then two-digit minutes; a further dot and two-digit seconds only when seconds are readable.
7.50
